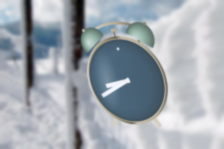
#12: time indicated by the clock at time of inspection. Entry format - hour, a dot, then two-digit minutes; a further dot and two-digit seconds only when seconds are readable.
8.41
